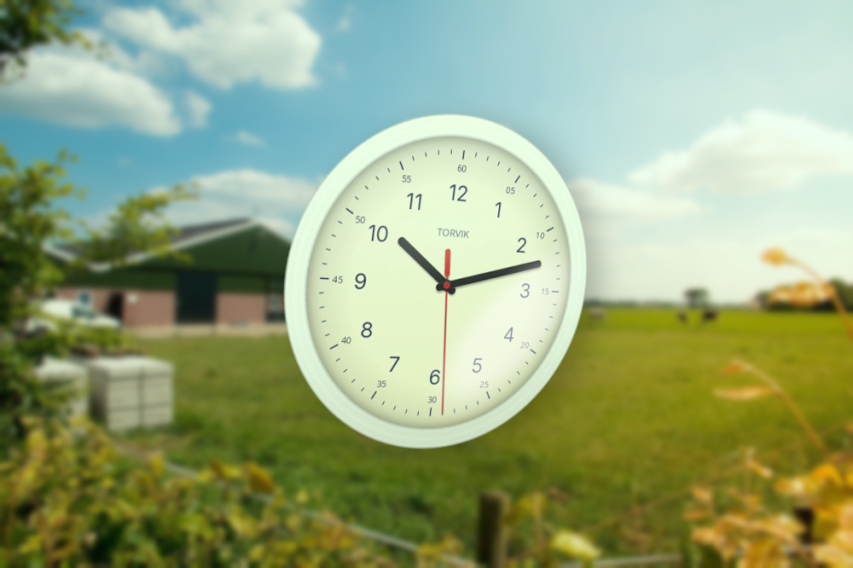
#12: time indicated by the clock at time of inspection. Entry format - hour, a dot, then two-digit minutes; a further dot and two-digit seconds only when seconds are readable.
10.12.29
